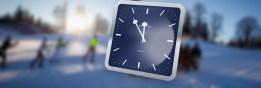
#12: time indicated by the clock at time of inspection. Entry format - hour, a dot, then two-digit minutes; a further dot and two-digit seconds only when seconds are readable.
11.54
